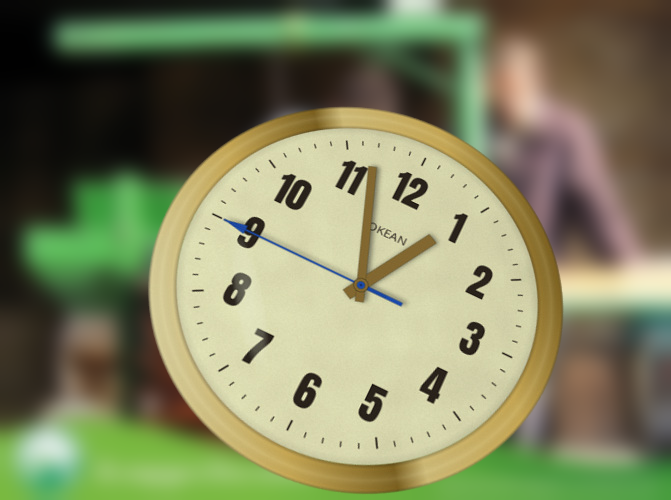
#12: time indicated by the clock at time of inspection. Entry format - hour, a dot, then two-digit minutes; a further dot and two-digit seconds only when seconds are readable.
12.56.45
